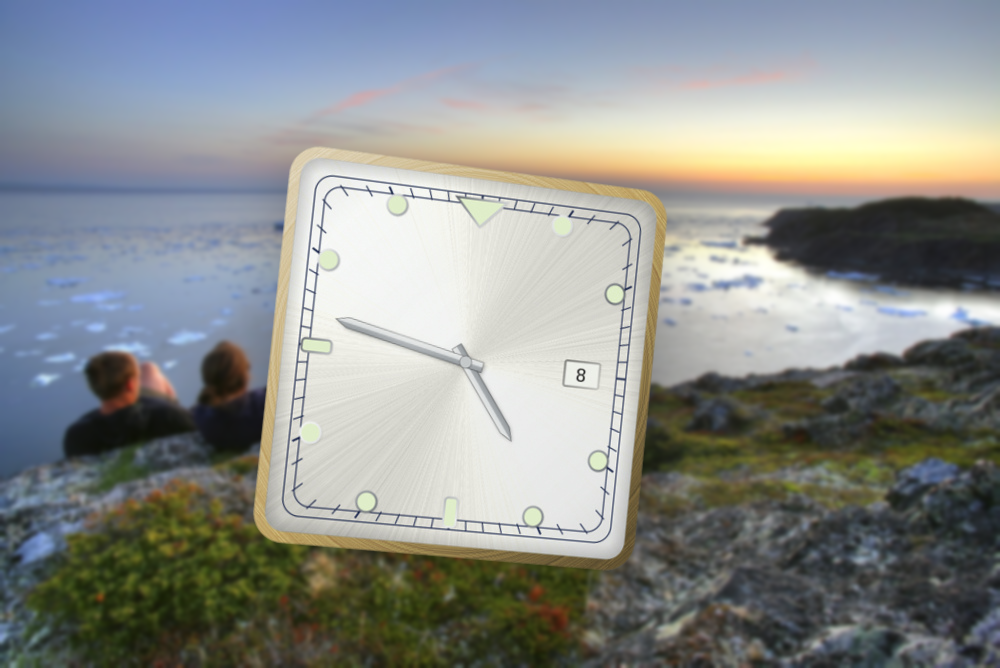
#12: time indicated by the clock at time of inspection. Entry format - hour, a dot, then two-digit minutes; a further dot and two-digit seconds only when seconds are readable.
4.47
